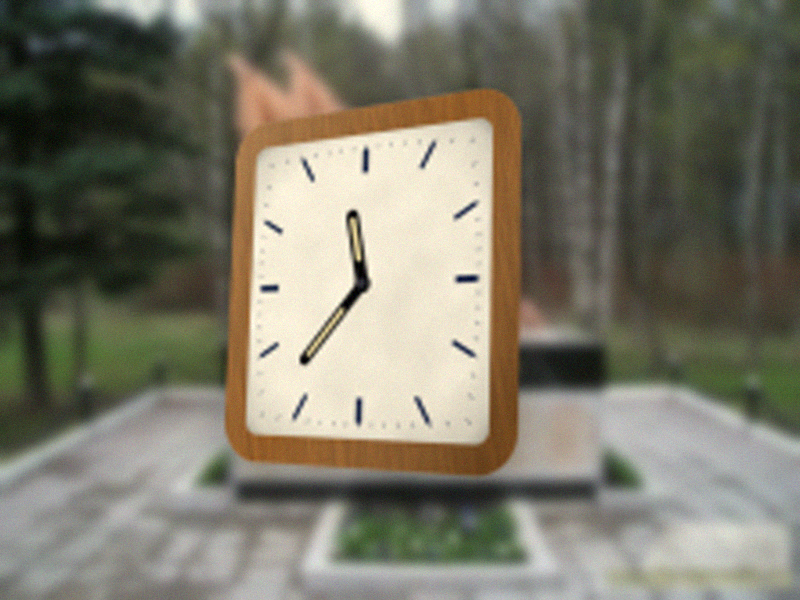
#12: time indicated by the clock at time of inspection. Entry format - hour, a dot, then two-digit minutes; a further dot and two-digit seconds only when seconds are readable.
11.37
